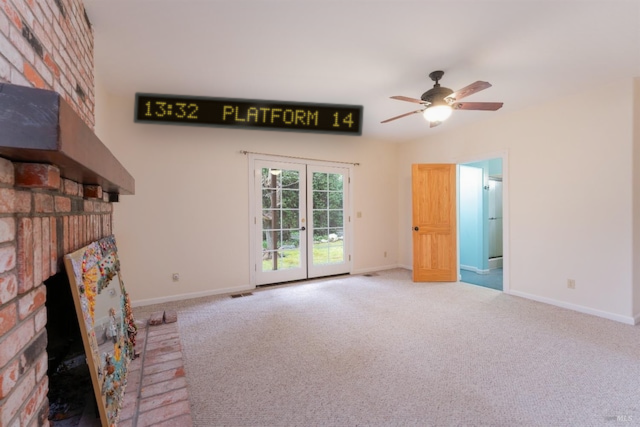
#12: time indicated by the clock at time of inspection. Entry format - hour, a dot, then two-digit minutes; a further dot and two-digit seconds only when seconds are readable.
13.32
